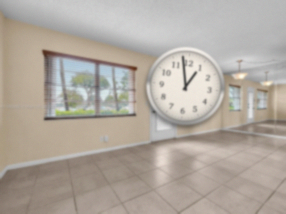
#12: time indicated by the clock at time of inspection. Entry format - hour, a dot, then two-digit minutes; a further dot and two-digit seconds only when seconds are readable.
12.58
